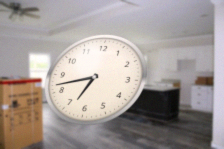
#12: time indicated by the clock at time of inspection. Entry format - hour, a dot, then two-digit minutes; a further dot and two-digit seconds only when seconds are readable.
6.42
